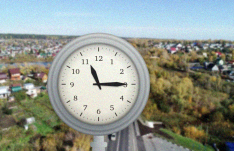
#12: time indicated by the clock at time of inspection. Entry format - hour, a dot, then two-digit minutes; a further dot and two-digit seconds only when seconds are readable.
11.15
